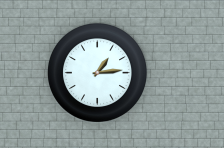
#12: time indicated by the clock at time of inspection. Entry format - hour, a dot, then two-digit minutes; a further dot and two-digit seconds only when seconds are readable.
1.14
